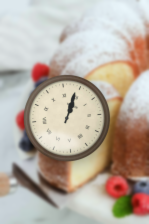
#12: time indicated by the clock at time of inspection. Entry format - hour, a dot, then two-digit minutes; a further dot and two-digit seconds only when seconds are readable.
11.59
